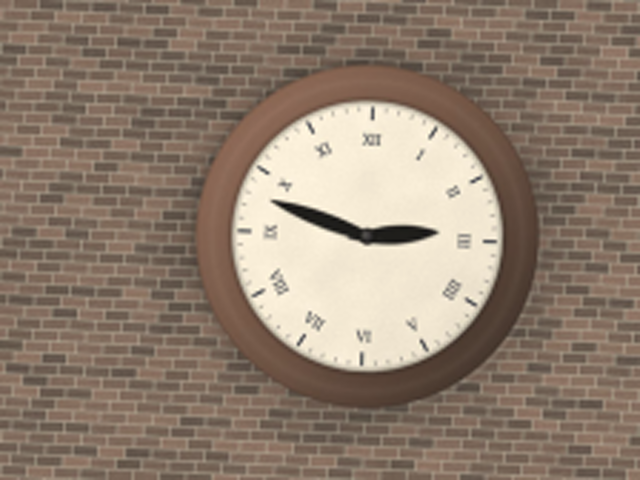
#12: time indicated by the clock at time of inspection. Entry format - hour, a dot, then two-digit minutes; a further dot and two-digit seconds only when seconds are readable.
2.48
